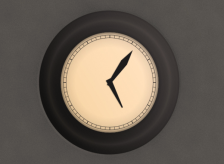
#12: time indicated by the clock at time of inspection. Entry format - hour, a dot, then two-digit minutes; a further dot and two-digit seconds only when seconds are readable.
5.06
